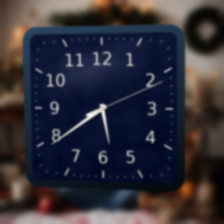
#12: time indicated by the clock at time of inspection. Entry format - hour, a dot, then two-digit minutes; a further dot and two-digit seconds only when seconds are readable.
5.39.11
